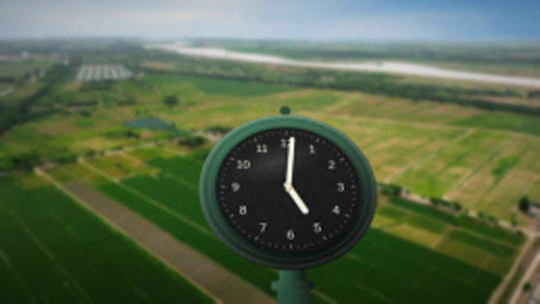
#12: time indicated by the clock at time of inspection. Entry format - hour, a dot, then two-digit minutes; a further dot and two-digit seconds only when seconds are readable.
5.01
